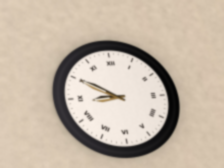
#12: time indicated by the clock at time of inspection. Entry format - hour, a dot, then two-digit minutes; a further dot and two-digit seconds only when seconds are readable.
8.50
